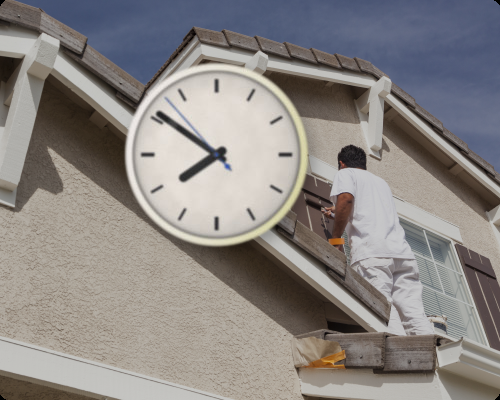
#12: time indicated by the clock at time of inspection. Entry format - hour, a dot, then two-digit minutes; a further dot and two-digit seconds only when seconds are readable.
7.50.53
